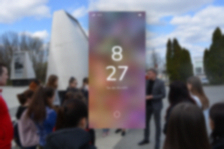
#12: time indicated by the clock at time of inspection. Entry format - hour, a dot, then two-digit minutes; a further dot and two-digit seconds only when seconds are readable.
8.27
